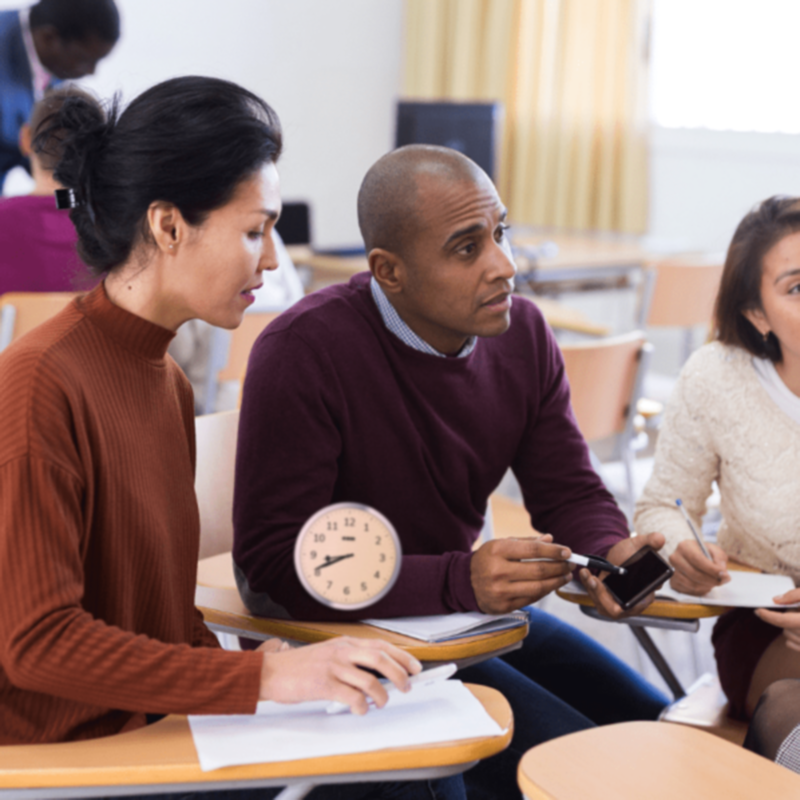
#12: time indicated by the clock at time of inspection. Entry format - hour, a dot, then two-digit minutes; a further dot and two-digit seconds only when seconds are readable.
8.41
